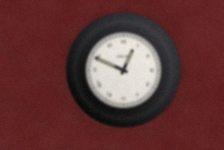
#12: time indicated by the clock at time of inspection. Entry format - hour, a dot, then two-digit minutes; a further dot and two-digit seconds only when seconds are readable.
12.49
